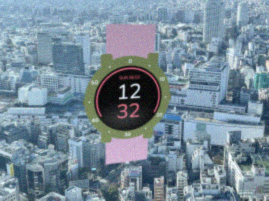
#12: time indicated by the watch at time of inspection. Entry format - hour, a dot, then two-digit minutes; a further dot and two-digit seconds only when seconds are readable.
12.32
